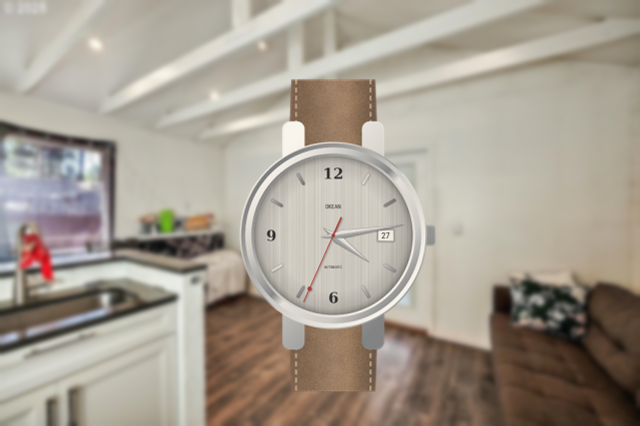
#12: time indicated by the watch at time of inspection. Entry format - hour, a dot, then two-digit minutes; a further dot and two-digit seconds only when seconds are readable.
4.13.34
